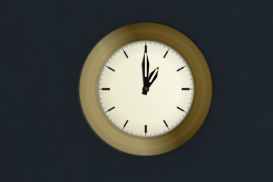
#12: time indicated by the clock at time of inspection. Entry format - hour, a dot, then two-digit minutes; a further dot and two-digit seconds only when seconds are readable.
1.00
